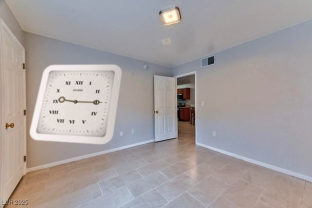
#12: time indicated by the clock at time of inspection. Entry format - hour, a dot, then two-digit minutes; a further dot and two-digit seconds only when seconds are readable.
9.15
